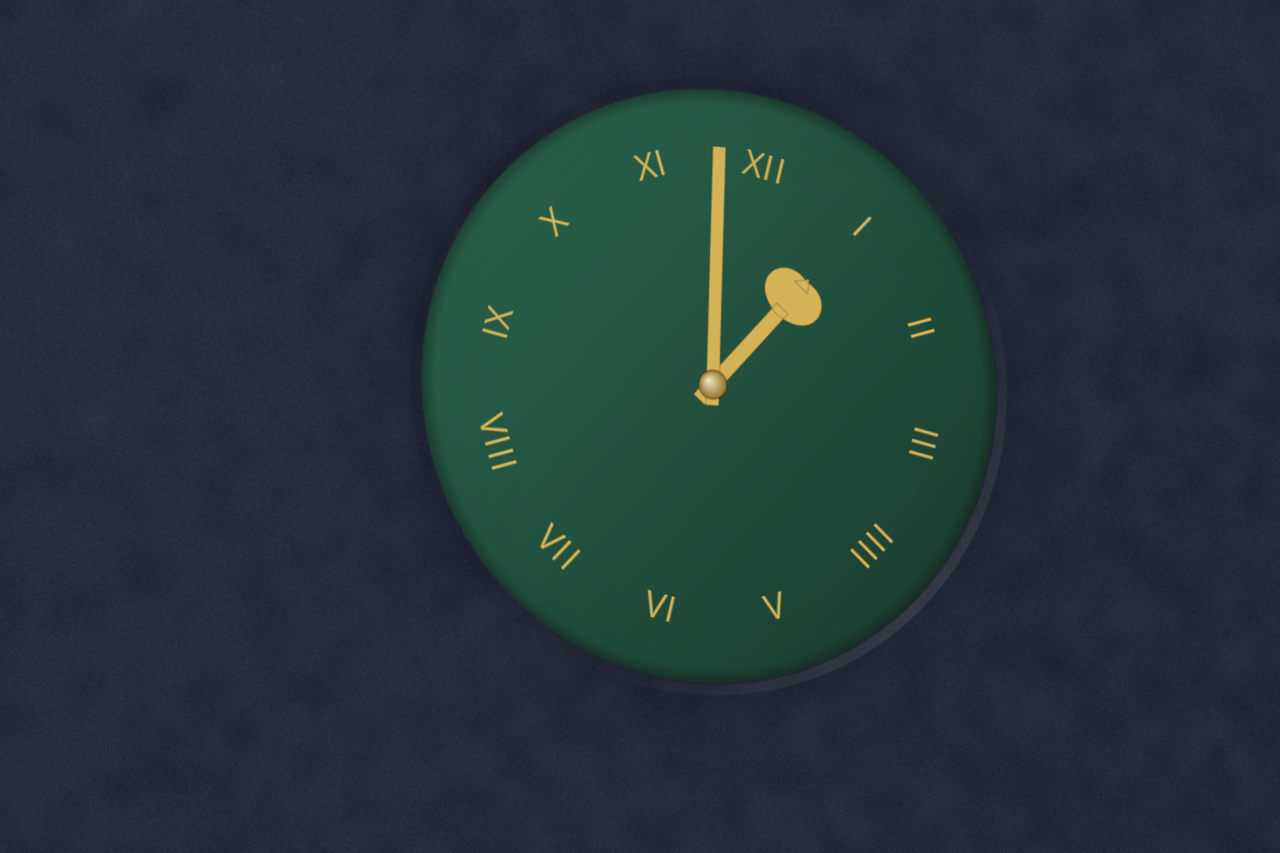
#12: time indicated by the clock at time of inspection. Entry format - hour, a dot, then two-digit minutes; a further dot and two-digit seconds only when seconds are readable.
12.58
